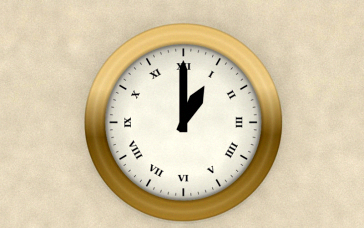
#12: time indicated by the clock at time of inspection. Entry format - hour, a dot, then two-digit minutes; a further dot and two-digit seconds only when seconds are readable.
1.00
